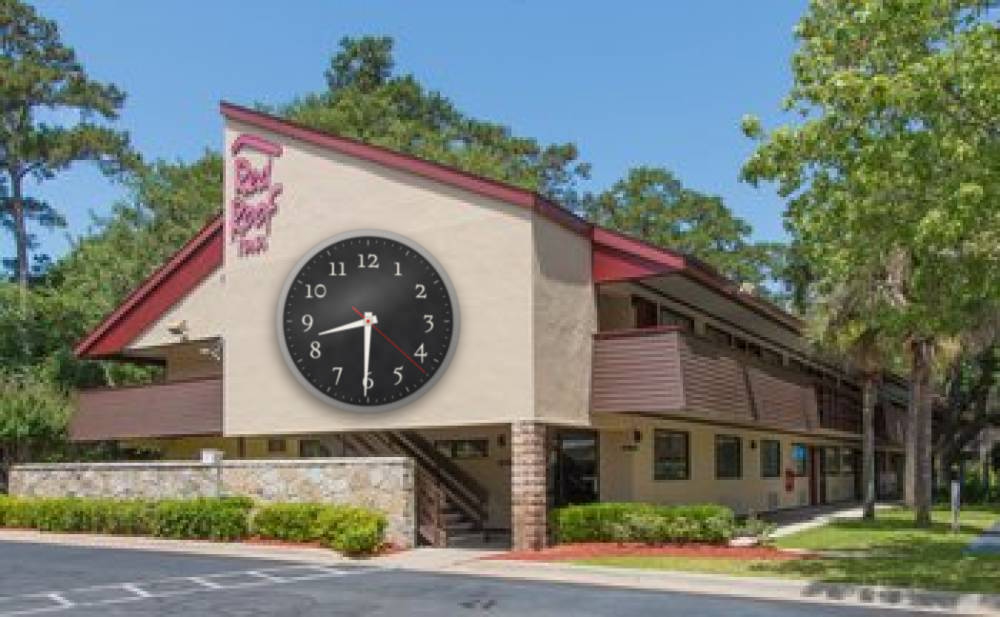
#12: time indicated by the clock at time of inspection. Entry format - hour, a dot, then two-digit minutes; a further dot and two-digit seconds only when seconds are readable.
8.30.22
